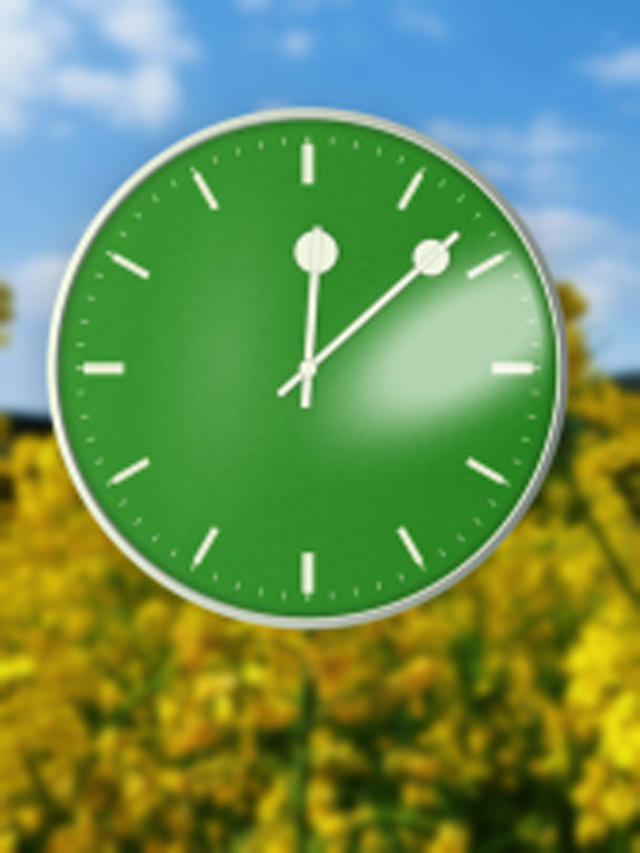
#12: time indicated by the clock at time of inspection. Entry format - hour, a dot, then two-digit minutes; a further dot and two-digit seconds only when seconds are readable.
12.08
